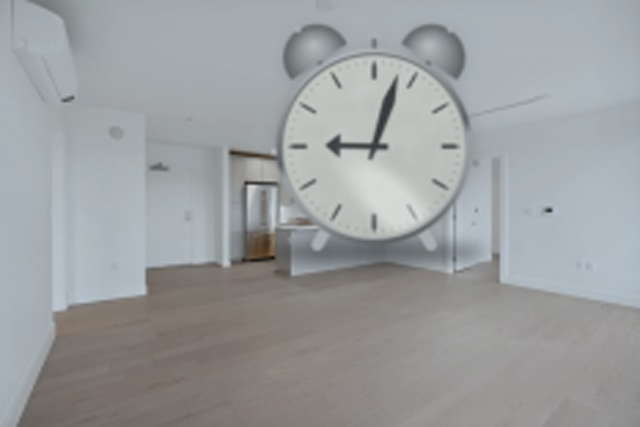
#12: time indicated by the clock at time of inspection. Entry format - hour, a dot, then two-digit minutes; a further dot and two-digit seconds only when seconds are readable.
9.03
